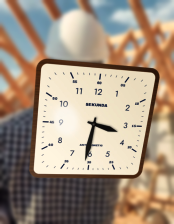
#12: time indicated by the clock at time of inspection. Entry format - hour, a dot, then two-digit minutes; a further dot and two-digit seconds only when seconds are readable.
3.31
